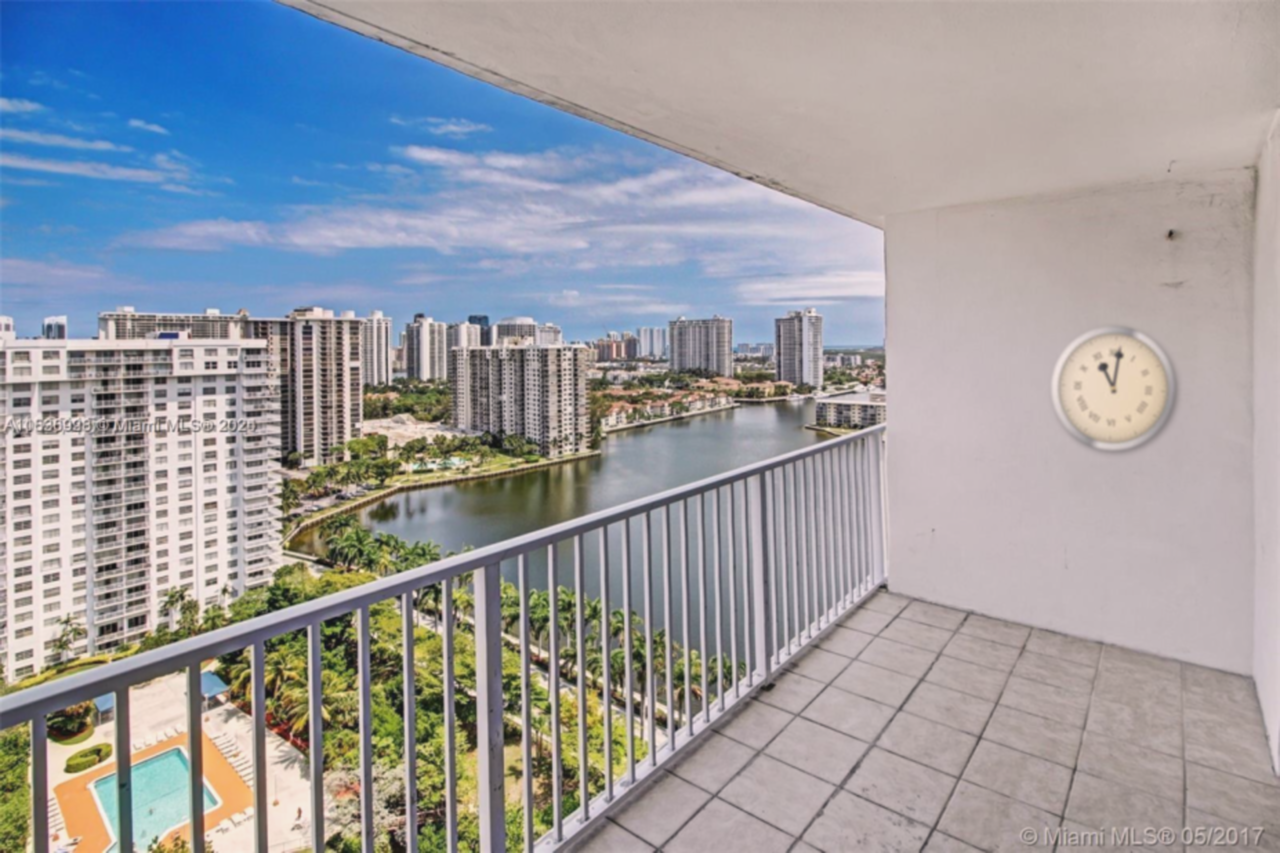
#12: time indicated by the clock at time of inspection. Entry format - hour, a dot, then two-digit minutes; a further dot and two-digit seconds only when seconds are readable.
11.01
